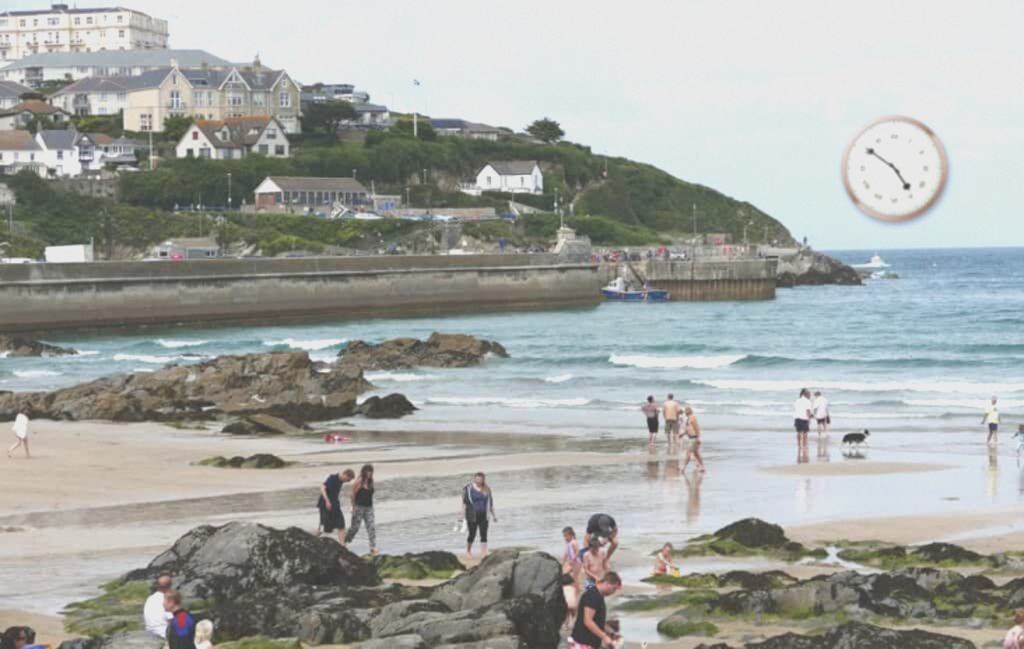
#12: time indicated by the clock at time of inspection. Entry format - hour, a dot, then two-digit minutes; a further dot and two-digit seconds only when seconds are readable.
4.51
